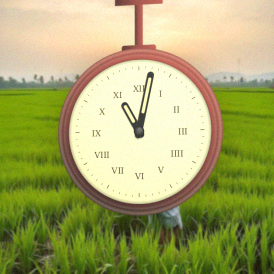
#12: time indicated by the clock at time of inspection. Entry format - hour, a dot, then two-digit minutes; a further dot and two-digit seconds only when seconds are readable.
11.02
